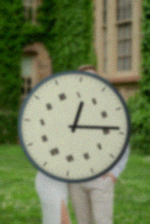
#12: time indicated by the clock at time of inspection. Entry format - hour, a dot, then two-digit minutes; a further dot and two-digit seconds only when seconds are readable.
1.19
